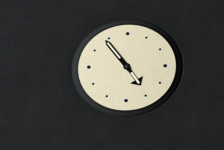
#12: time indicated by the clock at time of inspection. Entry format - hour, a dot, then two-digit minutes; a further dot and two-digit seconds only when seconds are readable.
4.54
